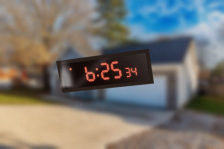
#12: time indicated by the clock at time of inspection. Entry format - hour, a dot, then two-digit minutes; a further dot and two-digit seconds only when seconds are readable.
6.25.34
